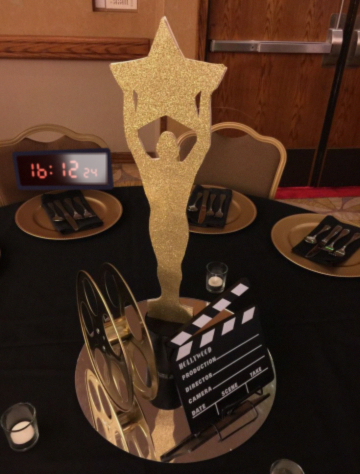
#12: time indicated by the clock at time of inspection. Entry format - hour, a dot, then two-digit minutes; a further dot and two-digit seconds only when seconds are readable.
16.12.24
